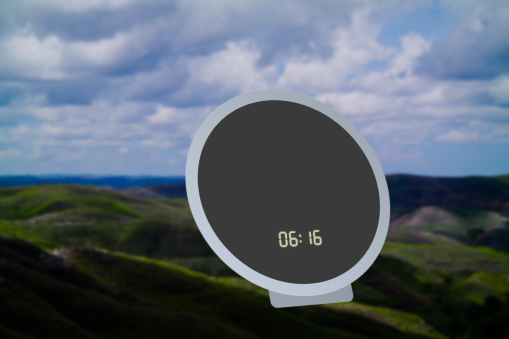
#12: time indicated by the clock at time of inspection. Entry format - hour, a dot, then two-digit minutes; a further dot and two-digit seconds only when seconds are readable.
6.16
